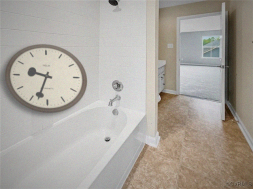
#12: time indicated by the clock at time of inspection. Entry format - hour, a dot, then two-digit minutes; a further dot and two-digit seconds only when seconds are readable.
9.33
